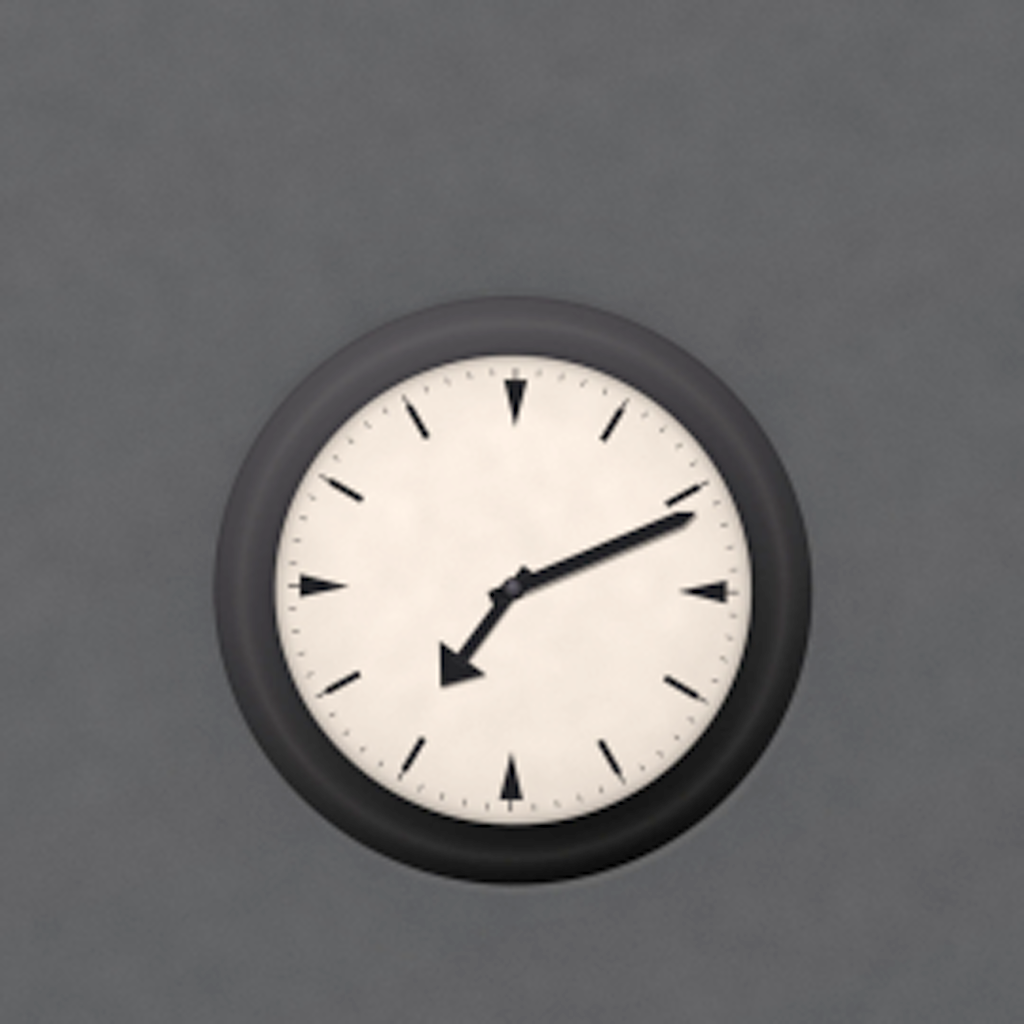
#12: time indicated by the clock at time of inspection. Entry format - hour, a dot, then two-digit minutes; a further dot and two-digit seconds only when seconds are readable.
7.11
